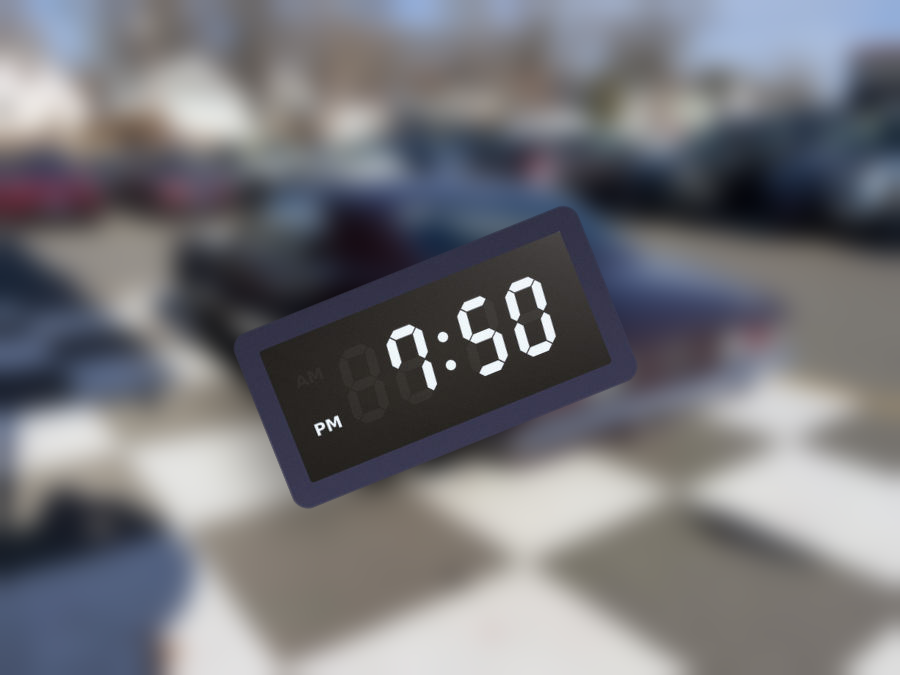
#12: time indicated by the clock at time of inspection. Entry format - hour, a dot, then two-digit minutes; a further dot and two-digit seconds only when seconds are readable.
7.50
